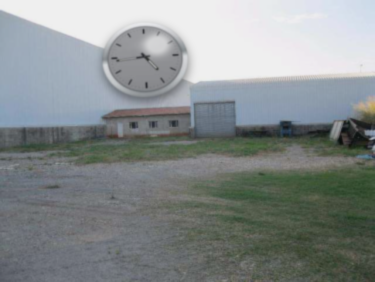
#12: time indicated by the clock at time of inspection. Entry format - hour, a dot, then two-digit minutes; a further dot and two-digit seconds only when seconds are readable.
4.44
